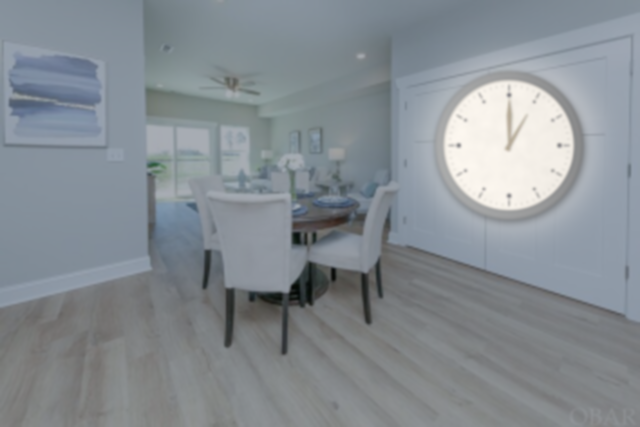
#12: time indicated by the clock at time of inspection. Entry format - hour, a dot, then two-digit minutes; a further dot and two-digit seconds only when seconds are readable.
1.00
